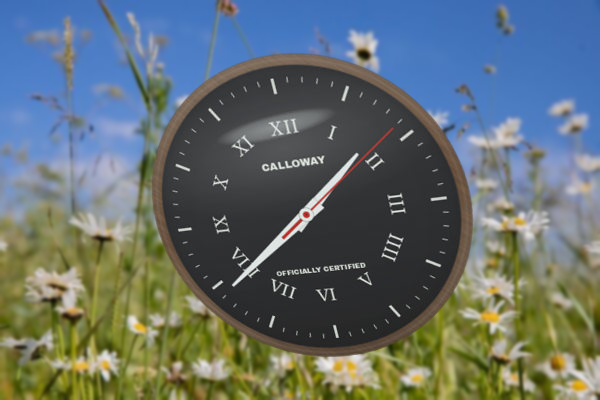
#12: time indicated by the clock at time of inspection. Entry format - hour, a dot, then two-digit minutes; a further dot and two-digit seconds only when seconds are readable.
1.39.09
